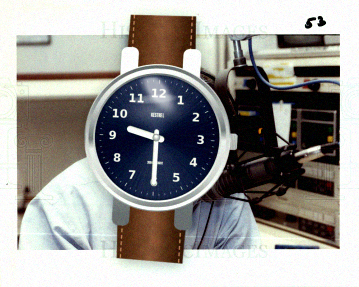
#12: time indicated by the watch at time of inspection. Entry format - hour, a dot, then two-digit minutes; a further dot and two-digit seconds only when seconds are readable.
9.30
